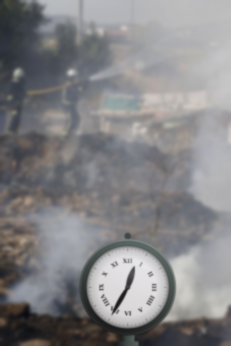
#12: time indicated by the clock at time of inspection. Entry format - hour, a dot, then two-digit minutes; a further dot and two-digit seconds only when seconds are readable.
12.35
